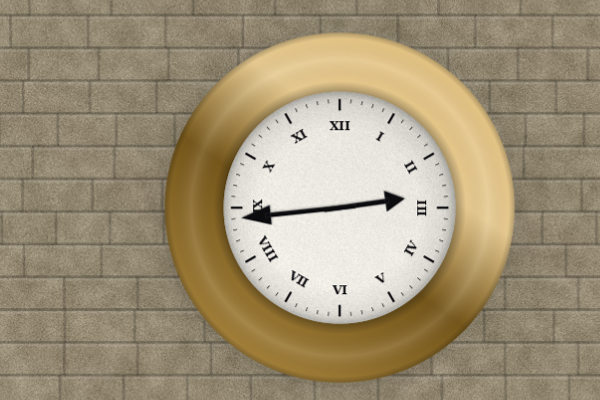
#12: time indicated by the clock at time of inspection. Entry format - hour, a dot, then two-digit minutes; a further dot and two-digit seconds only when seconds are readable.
2.44
